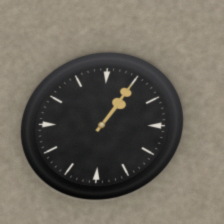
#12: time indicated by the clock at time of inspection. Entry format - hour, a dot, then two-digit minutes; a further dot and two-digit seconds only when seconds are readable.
1.05
